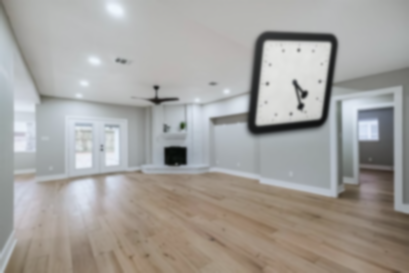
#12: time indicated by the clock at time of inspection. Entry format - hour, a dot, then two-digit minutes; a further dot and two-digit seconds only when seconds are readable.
4.26
